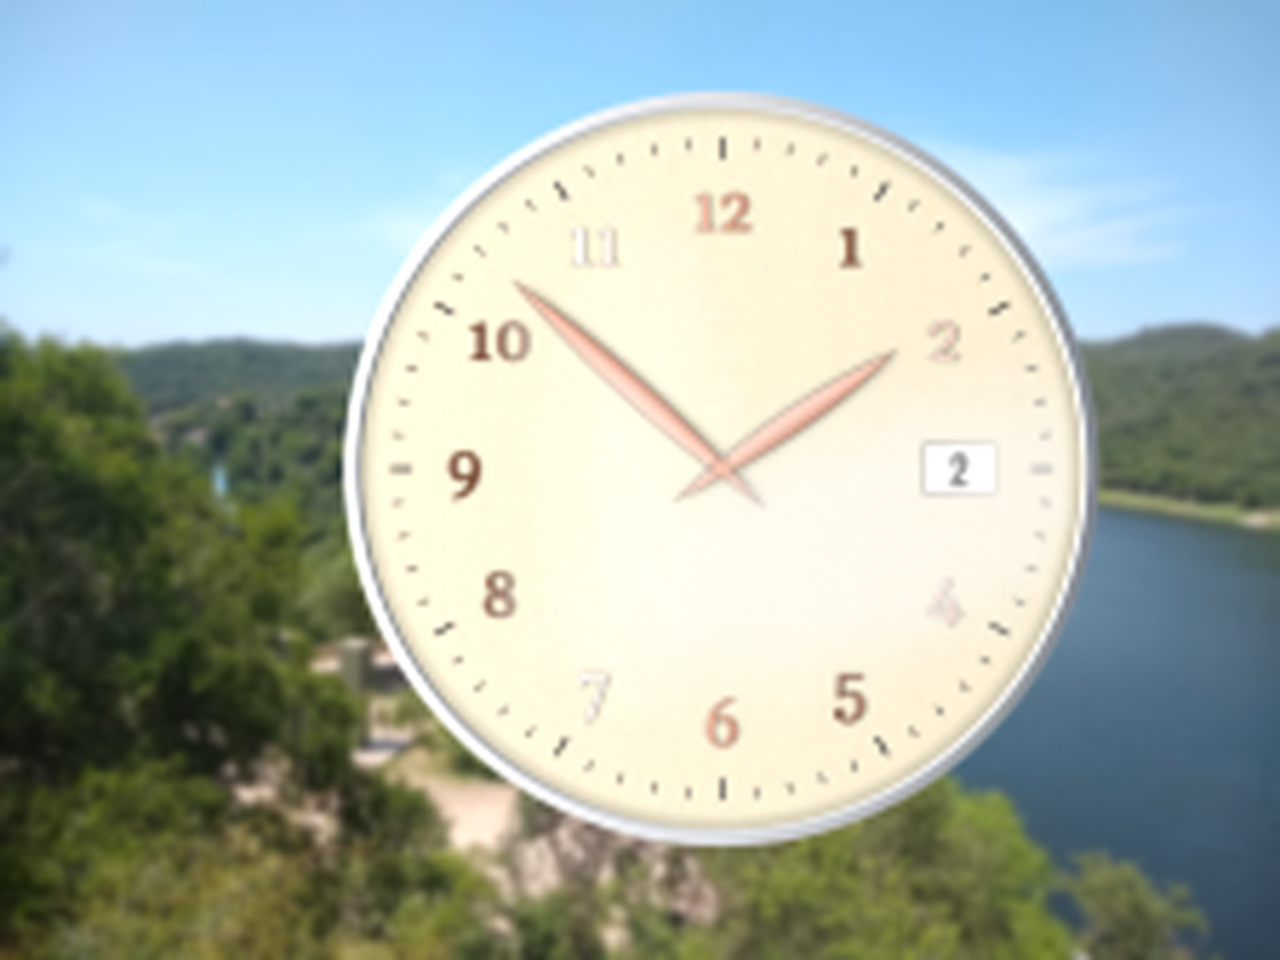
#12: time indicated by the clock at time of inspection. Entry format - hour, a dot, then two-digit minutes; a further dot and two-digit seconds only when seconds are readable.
1.52
